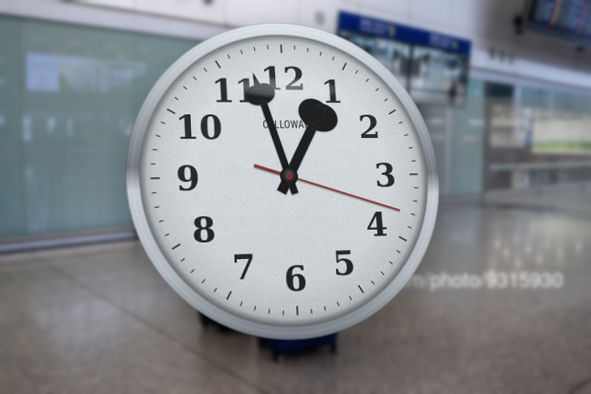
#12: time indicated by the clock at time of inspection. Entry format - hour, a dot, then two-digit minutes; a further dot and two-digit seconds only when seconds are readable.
12.57.18
